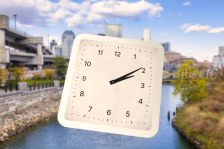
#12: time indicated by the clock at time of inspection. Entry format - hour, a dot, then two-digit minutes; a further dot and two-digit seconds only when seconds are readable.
2.09
